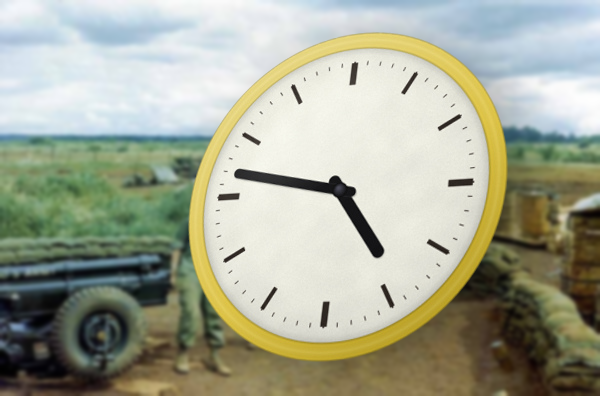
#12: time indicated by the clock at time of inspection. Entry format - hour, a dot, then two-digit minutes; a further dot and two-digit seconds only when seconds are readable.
4.47
